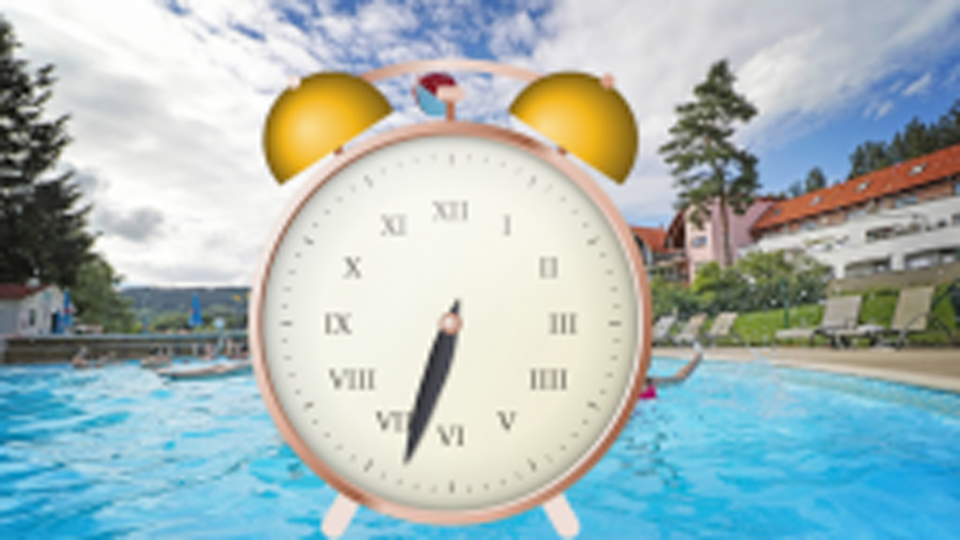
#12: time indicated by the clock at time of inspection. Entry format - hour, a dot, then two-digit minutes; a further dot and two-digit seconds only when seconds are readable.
6.33
